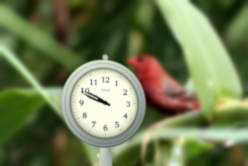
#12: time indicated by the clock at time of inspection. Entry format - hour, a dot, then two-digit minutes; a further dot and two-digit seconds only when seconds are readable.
9.49
